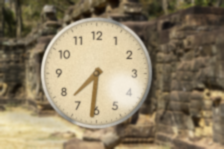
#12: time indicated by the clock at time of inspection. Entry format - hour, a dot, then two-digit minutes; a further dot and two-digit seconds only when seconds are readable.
7.31
